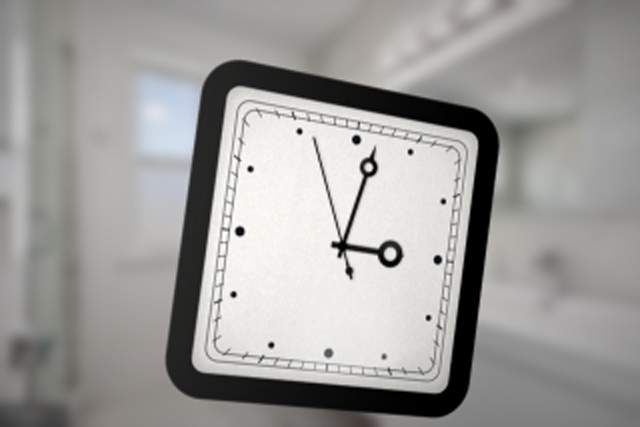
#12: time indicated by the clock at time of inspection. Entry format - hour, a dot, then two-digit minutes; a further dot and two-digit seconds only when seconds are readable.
3.01.56
